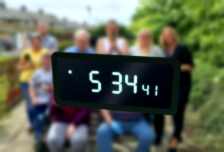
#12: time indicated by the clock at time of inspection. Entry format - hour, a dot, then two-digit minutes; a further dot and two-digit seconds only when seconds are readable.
5.34.41
